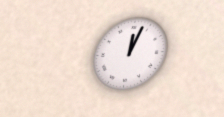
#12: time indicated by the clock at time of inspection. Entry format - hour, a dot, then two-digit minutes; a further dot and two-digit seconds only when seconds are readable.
12.03
